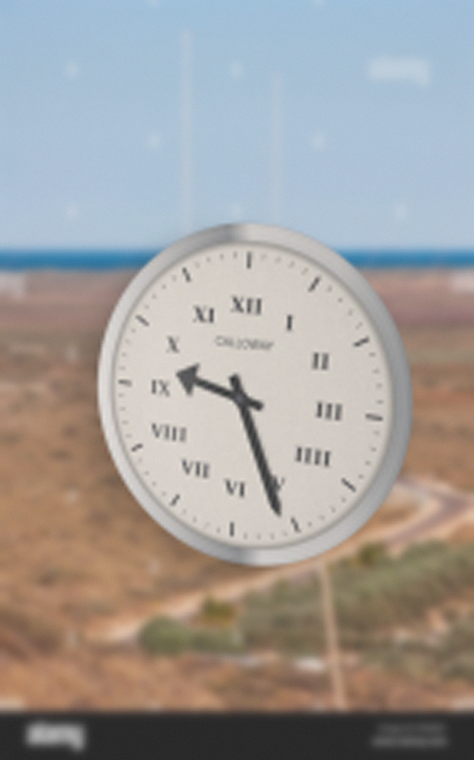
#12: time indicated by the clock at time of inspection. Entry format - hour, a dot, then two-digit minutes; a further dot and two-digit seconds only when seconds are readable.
9.26
